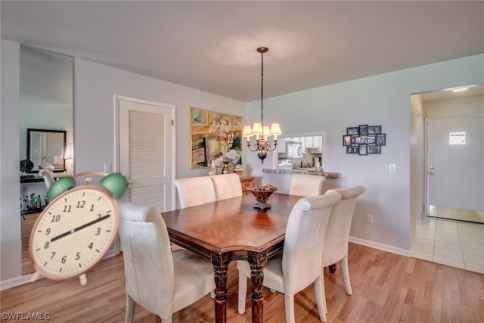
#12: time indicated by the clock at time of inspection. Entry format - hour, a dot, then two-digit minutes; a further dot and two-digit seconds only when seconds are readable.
8.11
